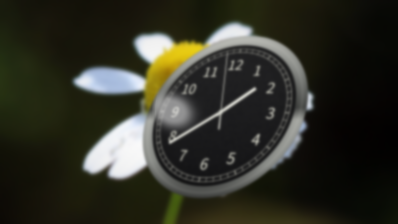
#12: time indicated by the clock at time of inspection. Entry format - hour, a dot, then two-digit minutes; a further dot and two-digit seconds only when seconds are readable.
1.38.58
